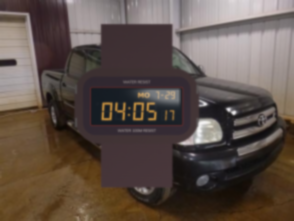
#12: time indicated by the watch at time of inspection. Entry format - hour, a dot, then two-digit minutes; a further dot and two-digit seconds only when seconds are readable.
4.05
